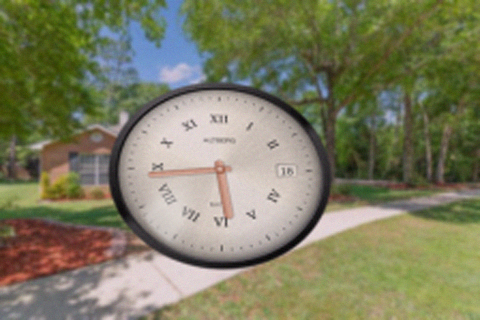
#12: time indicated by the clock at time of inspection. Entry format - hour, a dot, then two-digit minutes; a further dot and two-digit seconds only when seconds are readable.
5.44
